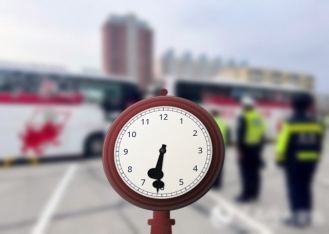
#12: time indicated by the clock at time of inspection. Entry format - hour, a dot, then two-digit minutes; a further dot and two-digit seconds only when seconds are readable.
6.31
